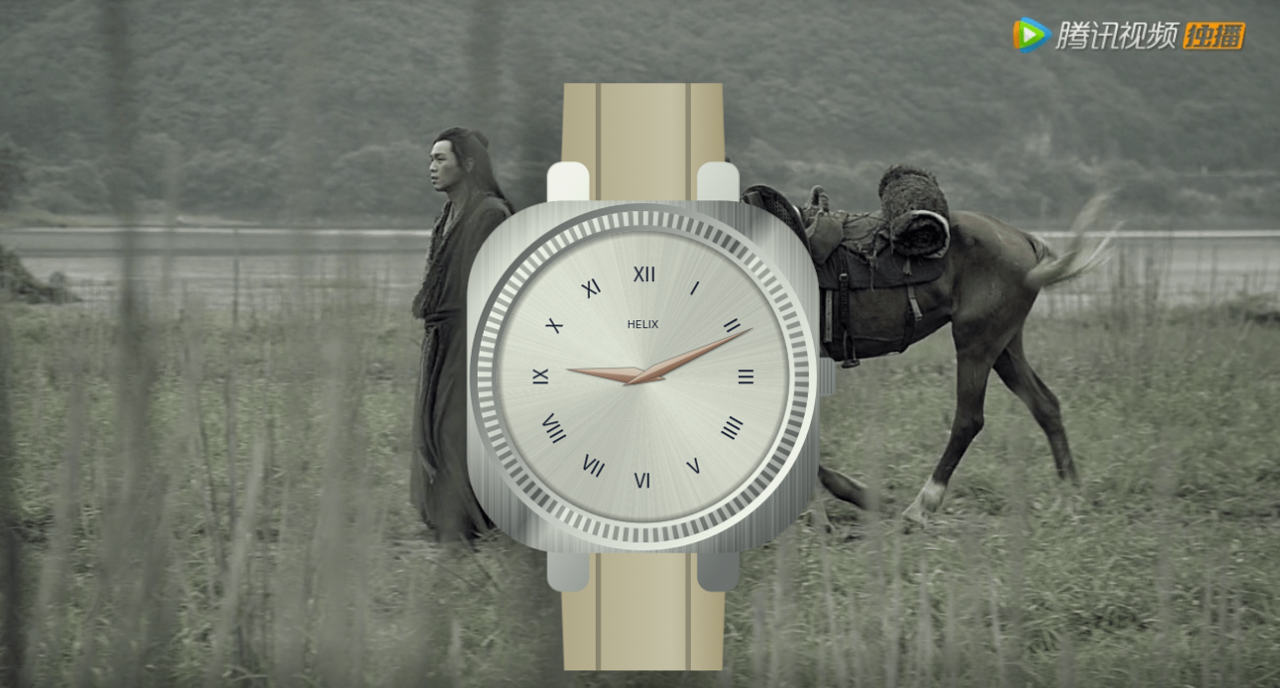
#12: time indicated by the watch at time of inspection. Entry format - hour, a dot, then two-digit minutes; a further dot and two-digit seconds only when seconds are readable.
9.11
